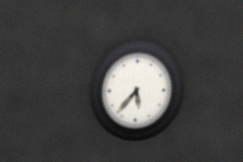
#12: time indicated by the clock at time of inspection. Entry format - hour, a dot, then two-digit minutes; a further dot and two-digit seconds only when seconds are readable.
5.37
